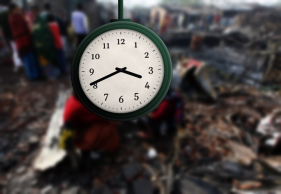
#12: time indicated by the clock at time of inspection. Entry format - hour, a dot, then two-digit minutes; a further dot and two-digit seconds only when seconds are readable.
3.41
